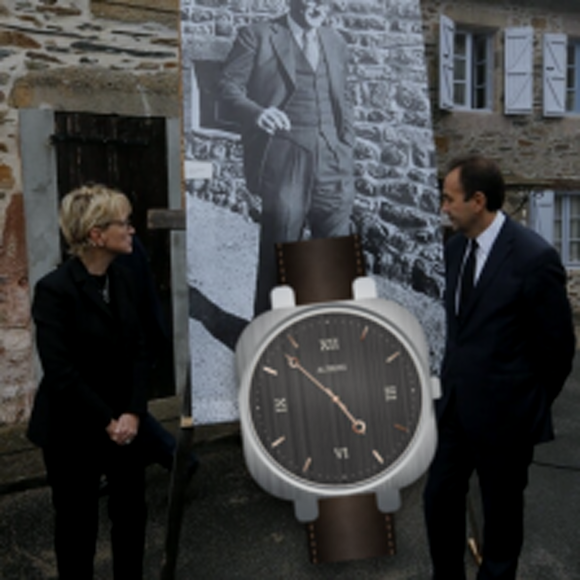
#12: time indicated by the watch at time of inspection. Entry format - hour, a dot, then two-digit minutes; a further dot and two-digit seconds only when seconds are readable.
4.53
